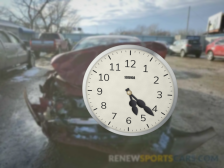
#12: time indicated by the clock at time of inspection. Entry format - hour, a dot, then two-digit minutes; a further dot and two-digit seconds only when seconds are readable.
5.22
